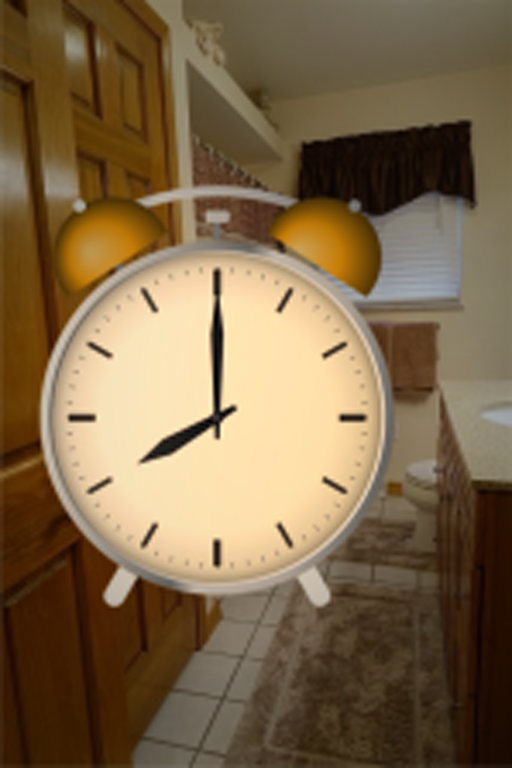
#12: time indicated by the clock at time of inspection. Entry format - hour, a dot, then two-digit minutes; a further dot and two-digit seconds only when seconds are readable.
8.00
